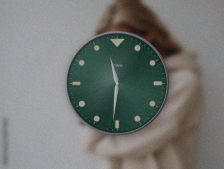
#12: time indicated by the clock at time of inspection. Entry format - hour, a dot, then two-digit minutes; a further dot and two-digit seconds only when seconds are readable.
11.31
